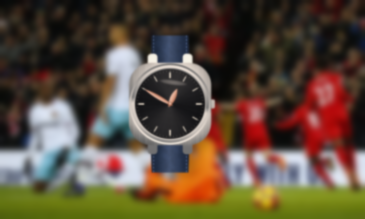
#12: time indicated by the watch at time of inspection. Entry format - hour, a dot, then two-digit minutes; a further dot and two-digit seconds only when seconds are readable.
12.50
